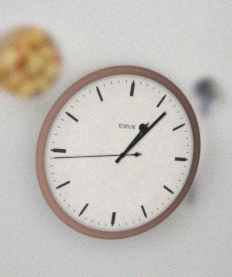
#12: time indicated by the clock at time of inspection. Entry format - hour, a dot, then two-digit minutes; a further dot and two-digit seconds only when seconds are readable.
1.06.44
